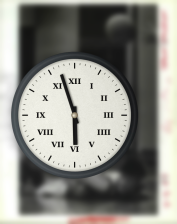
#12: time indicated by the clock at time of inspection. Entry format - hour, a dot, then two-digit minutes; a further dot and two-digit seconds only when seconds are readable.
5.57
